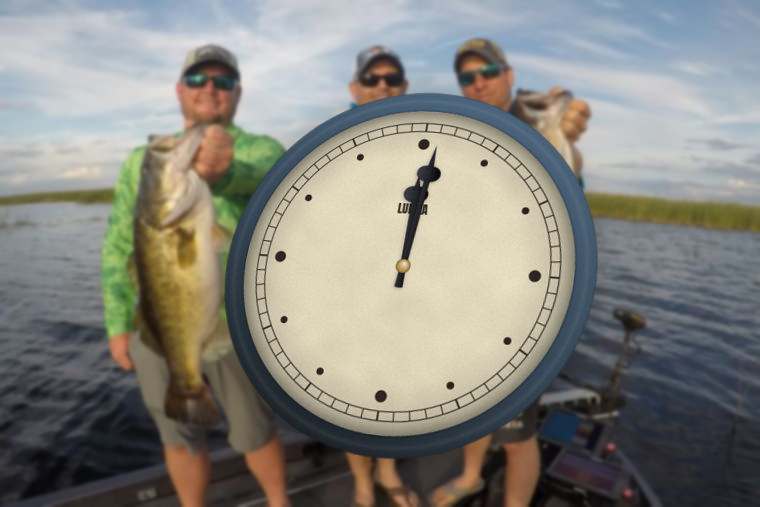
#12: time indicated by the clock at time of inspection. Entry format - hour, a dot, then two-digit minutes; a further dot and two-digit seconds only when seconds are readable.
12.01
